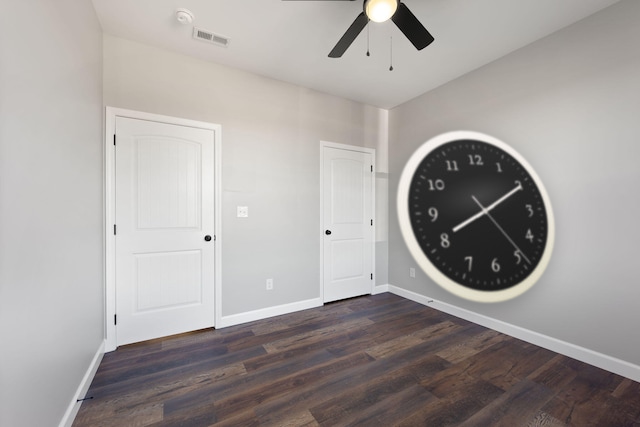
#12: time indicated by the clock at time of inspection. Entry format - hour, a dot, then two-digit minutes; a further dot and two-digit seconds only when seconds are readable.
8.10.24
